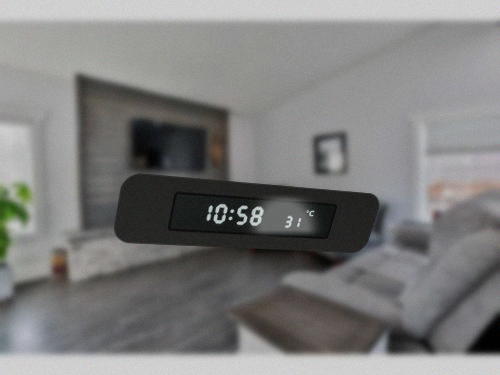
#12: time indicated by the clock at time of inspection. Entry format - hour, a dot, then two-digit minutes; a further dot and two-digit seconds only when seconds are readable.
10.58
